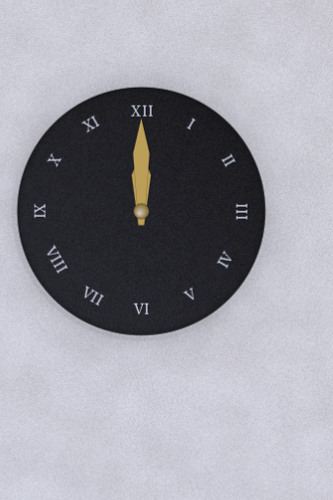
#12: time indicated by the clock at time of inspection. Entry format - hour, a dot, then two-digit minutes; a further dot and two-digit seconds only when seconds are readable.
12.00
